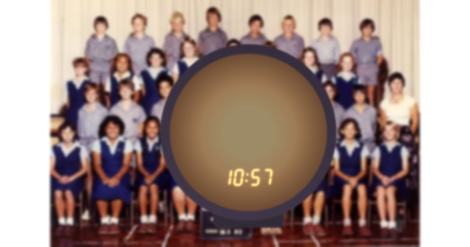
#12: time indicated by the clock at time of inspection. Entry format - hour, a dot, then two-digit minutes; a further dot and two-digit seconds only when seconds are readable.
10.57
